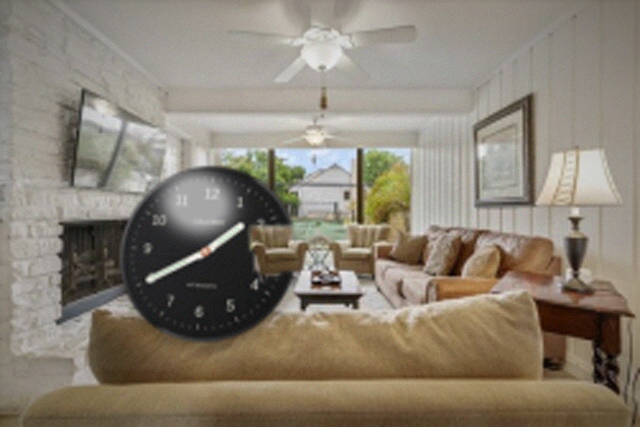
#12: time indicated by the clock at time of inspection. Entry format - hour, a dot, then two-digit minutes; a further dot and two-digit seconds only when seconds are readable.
1.40
